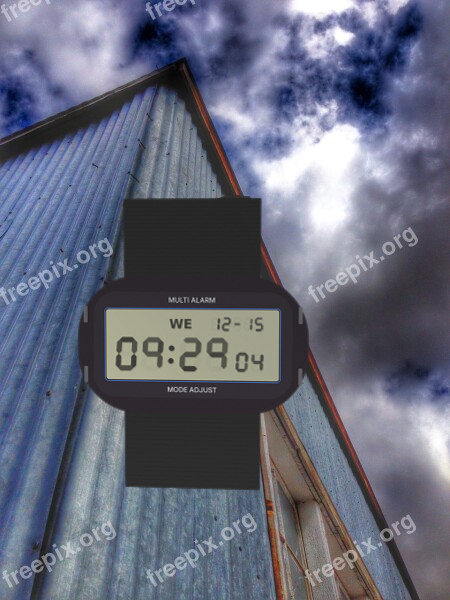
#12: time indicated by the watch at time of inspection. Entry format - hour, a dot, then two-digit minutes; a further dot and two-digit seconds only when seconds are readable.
9.29.04
